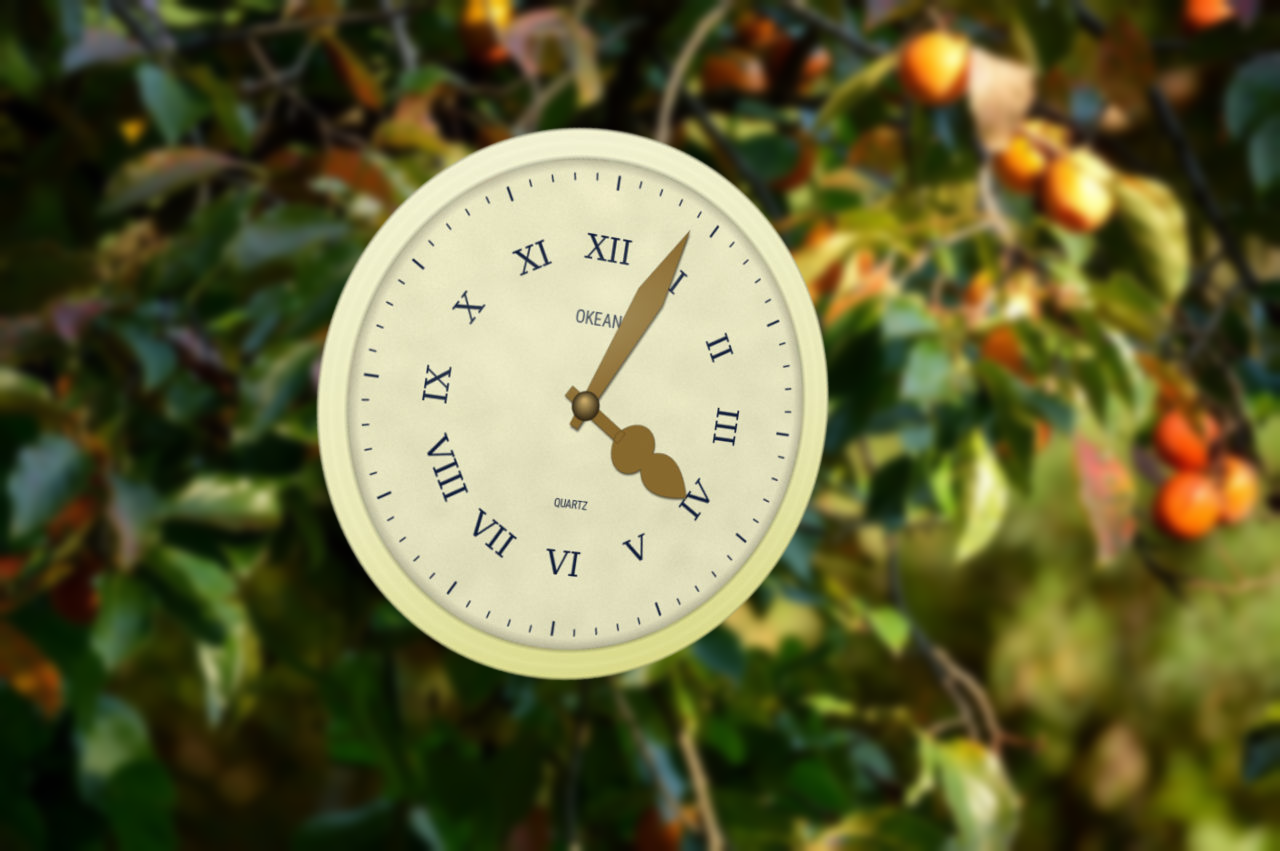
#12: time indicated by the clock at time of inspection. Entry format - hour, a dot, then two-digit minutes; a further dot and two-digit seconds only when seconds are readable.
4.04
